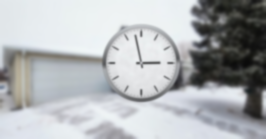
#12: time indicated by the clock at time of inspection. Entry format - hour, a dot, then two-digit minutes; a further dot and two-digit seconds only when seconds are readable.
2.58
